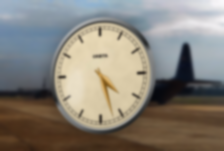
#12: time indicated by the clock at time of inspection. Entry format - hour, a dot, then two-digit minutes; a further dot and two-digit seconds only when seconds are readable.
4.27
